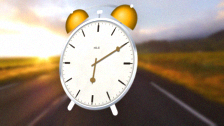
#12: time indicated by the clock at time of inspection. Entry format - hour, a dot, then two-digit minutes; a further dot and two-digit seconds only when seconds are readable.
6.10
